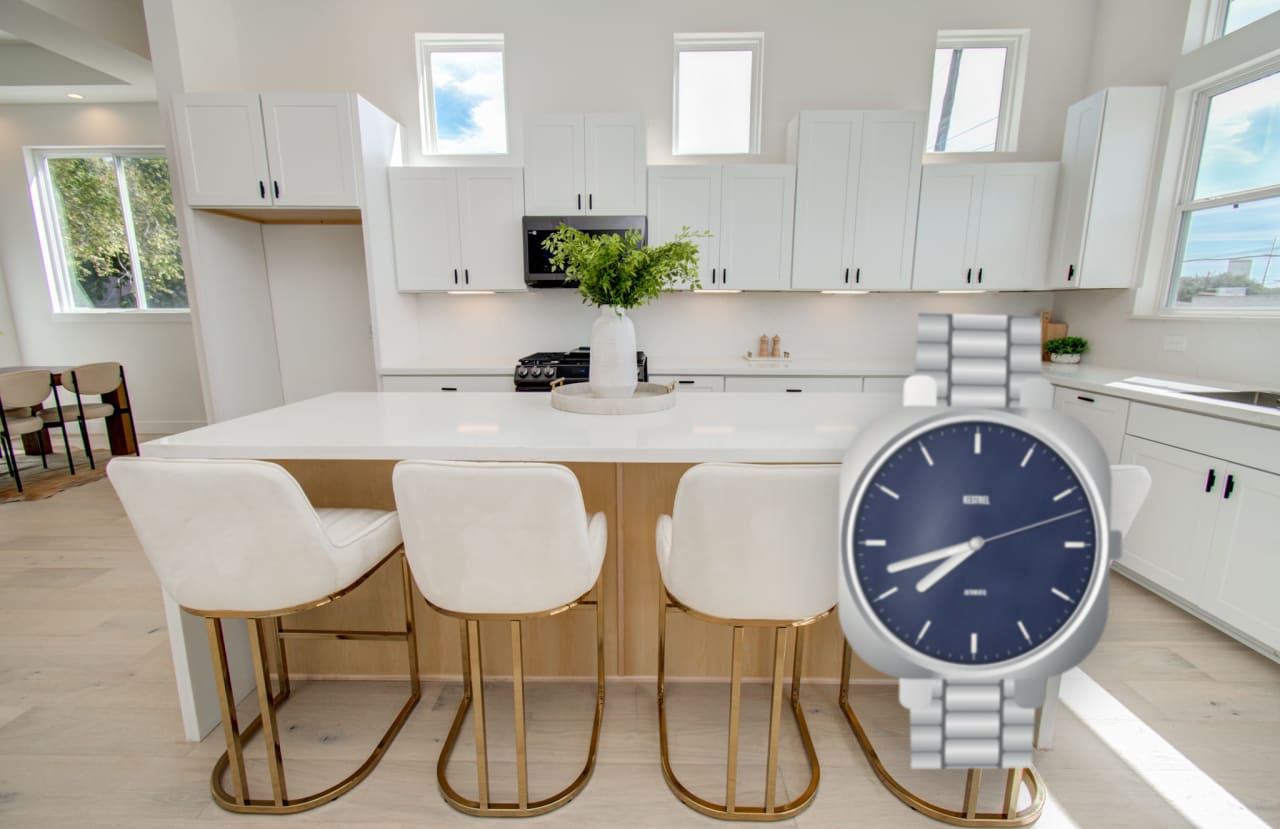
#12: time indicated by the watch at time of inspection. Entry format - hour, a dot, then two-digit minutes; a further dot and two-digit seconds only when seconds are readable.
7.42.12
